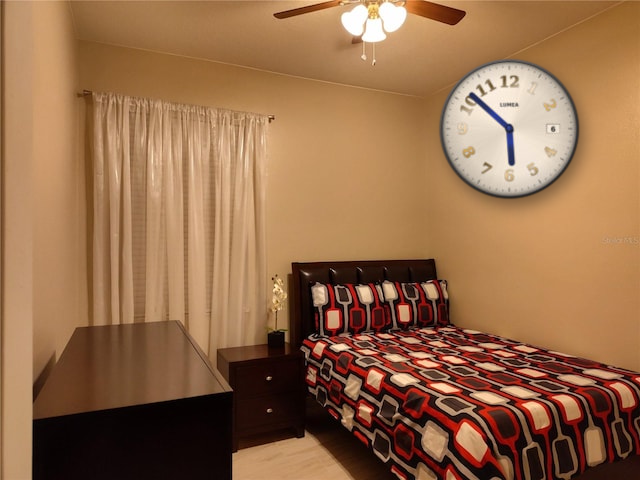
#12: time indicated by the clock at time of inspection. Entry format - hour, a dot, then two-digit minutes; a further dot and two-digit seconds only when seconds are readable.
5.52
